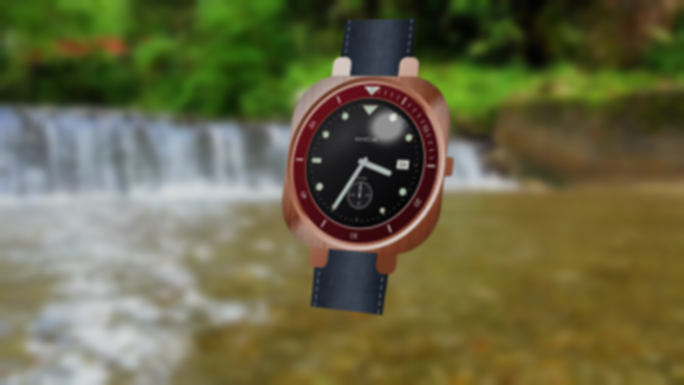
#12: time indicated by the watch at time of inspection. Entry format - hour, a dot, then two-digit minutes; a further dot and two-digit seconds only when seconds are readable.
3.35
